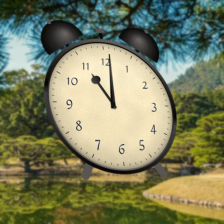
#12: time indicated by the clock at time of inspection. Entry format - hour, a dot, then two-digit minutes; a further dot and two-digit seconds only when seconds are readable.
11.01
